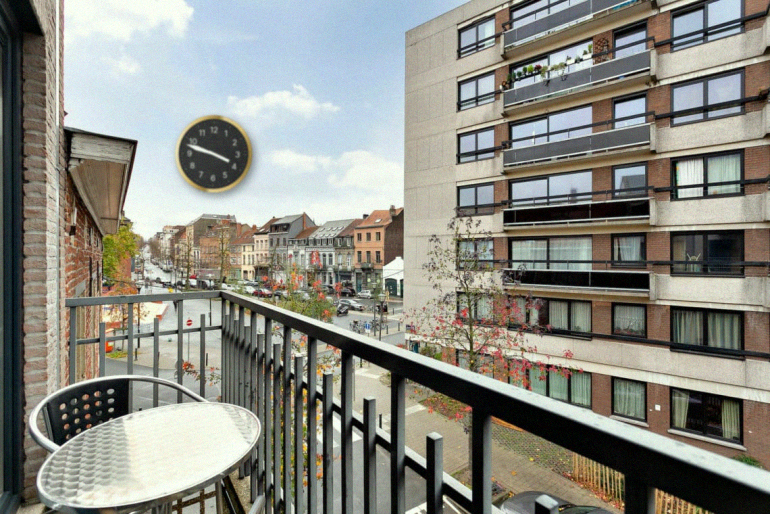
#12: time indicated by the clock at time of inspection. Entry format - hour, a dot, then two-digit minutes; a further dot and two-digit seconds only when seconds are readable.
3.48
